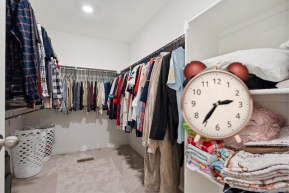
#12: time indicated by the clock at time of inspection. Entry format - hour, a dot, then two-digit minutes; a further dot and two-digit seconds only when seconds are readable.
2.36
